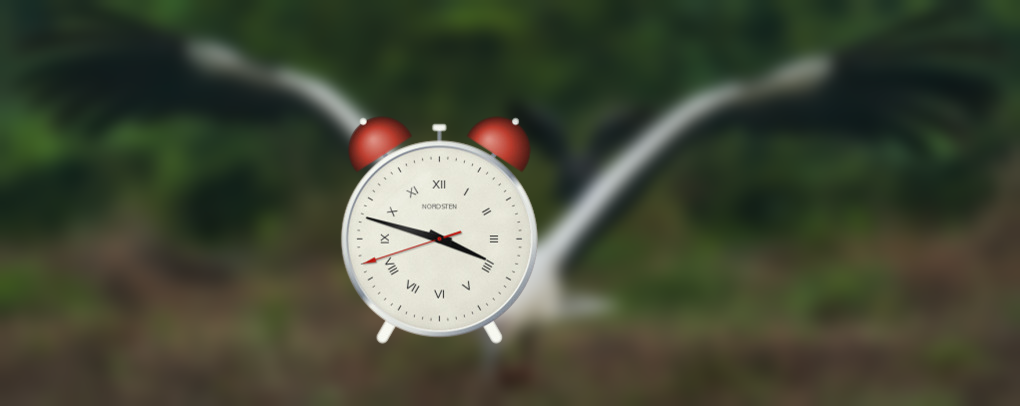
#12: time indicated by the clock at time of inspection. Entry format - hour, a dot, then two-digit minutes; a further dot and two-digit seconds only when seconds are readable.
3.47.42
